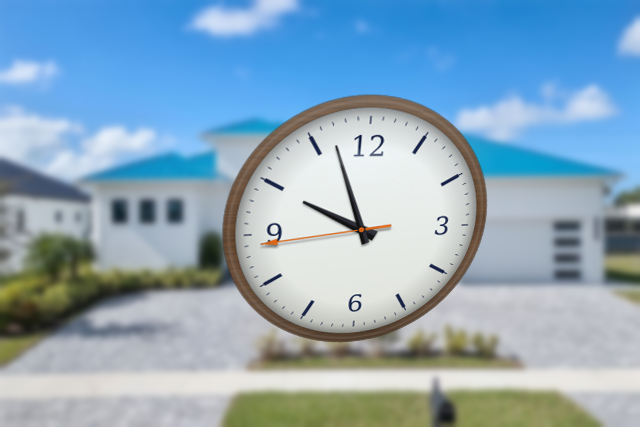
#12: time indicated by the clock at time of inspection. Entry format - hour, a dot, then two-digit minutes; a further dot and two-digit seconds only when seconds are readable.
9.56.44
